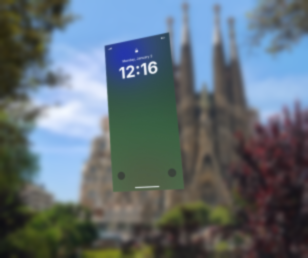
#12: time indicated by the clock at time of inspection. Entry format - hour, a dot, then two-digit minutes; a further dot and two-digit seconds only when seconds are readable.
12.16
